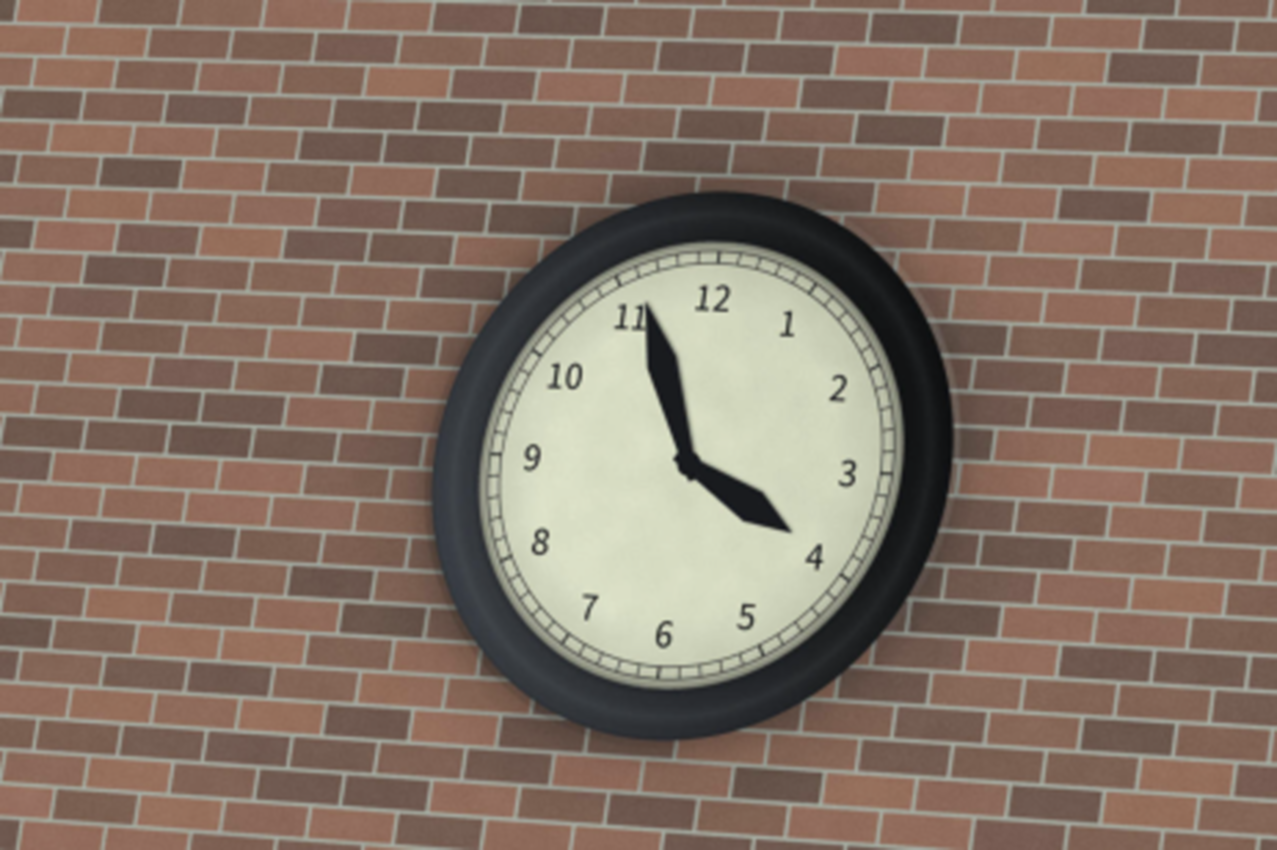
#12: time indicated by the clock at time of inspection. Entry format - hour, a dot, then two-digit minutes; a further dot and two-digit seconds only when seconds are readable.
3.56
